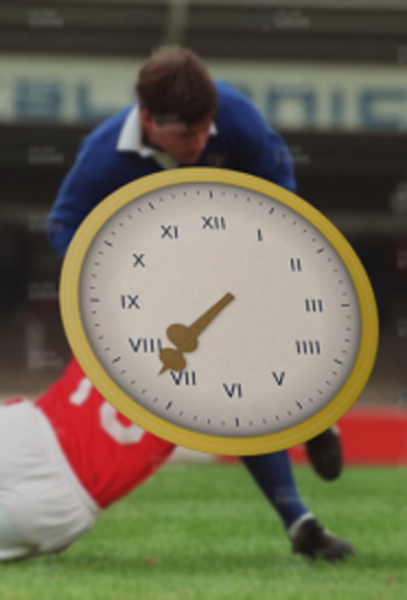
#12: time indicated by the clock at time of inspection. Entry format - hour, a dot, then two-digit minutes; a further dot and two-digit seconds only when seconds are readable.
7.37
